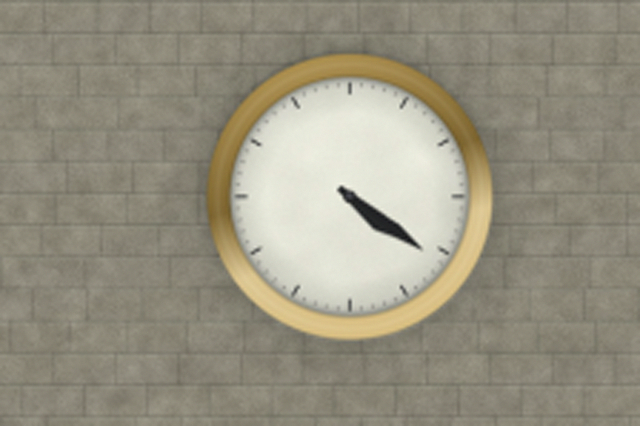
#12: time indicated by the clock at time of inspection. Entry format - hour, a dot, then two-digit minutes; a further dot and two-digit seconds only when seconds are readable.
4.21
